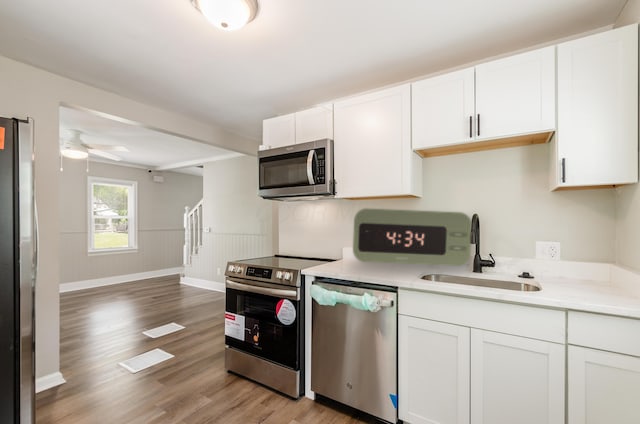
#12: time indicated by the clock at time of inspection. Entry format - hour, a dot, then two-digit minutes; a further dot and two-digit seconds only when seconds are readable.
4.34
